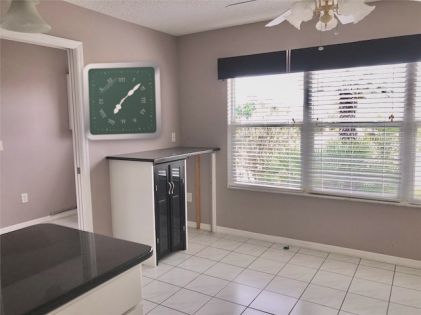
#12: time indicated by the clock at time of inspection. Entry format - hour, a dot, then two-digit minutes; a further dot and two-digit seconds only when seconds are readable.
7.08
